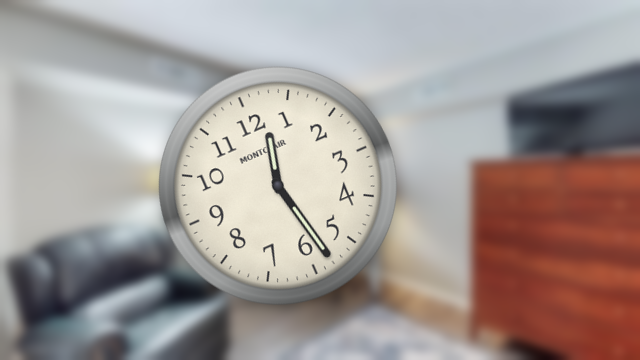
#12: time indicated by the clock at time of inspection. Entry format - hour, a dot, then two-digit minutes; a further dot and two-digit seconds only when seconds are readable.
12.28
